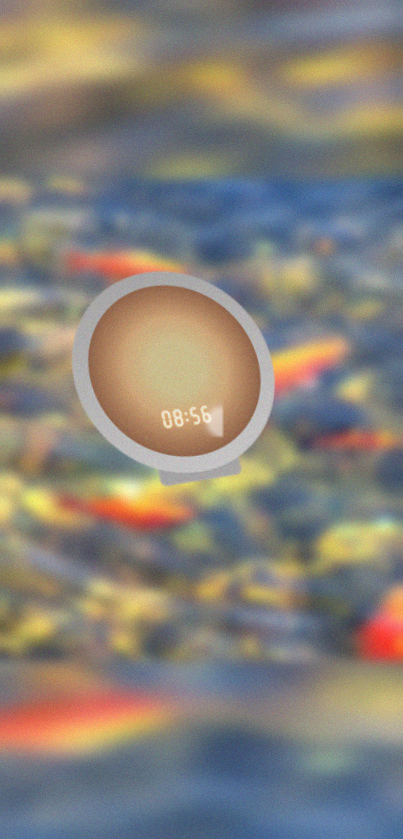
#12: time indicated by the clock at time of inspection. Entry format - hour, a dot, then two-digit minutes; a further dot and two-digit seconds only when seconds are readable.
8.56
